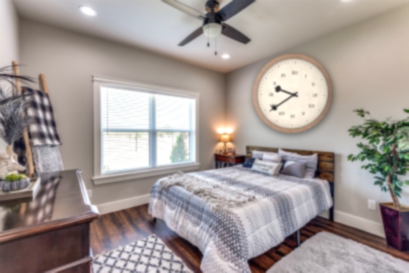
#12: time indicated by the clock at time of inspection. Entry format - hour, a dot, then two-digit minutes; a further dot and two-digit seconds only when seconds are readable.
9.39
